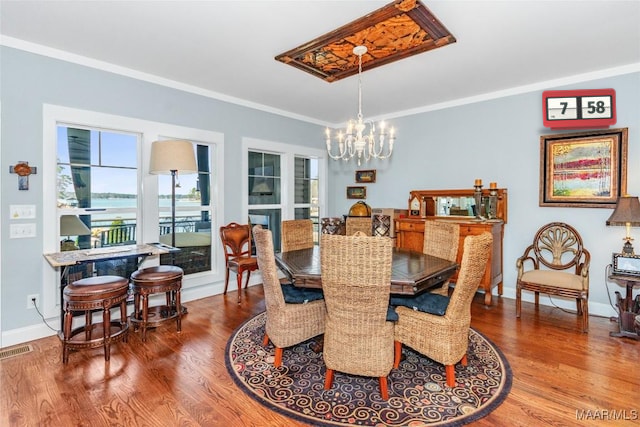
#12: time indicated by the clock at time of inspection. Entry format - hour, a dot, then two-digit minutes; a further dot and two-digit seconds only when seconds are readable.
7.58
